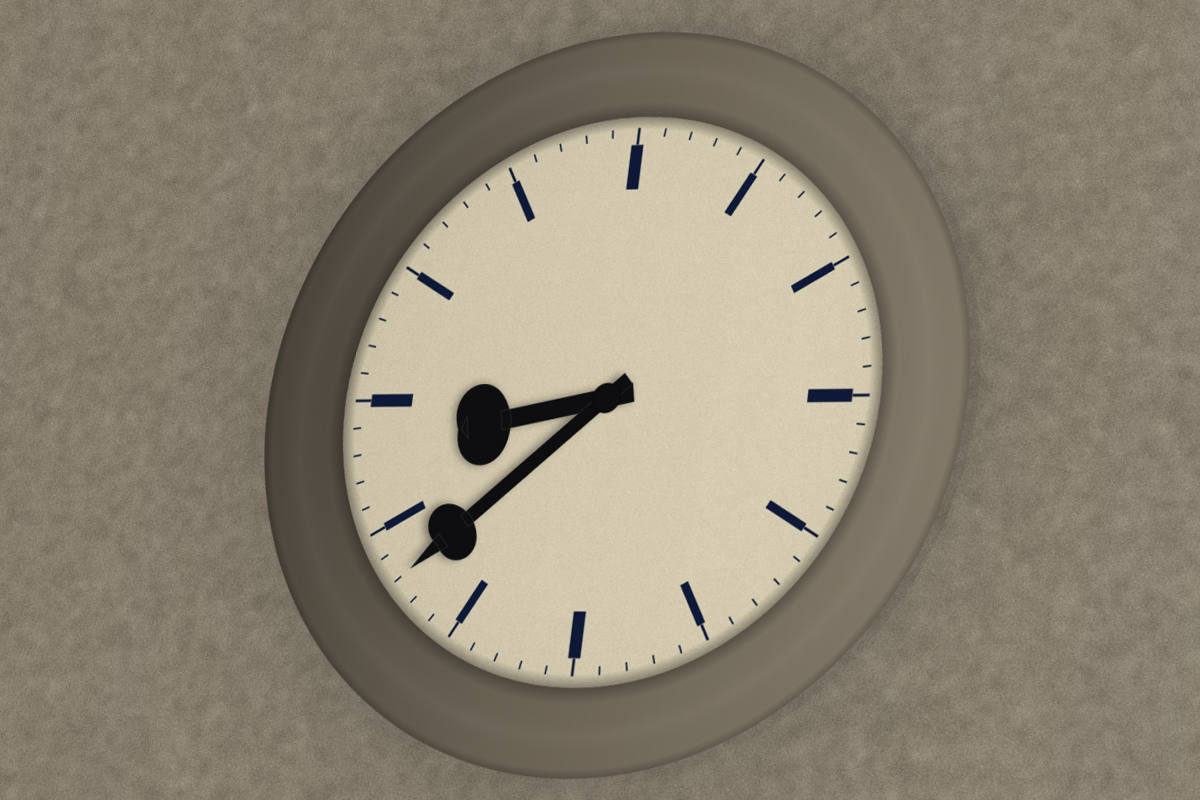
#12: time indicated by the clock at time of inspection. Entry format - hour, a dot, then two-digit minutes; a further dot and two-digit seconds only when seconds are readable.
8.38
